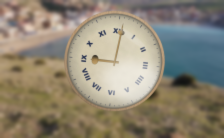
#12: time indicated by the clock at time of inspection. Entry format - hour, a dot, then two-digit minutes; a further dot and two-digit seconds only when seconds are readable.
9.01
